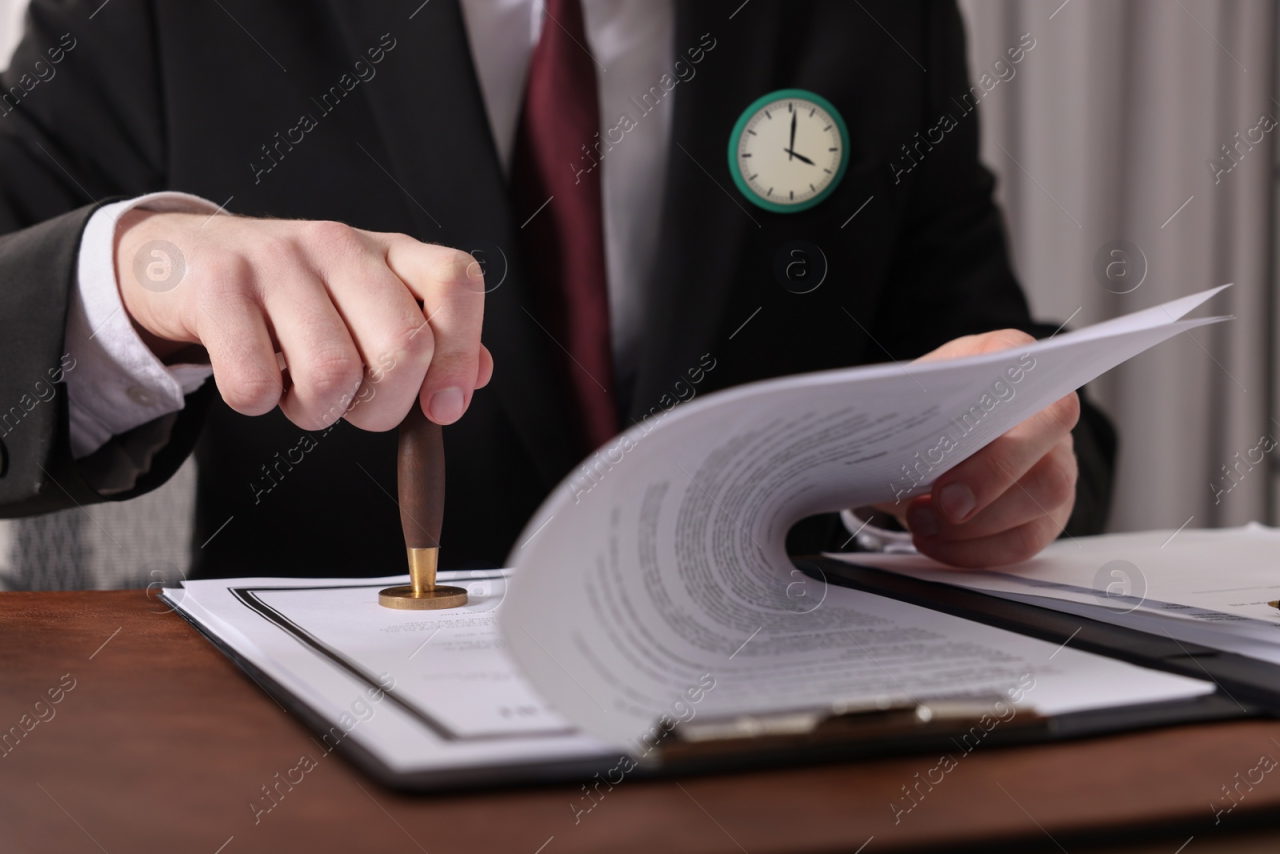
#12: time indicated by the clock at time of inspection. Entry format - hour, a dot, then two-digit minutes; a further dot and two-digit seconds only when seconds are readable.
4.01
